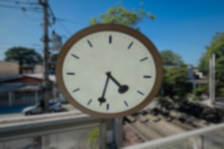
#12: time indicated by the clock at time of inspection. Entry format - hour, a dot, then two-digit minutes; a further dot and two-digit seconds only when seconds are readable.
4.32
